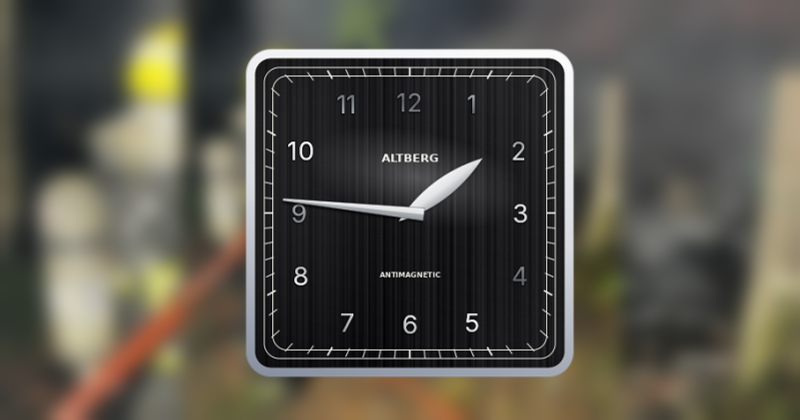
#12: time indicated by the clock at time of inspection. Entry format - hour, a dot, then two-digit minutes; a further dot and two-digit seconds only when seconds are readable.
1.46
